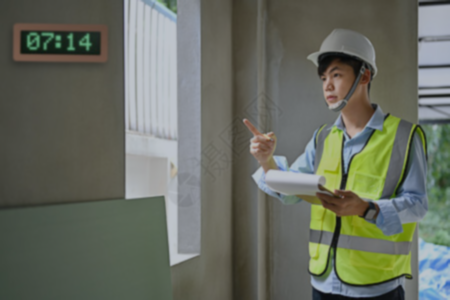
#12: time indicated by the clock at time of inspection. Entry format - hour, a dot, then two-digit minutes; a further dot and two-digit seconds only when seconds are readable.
7.14
